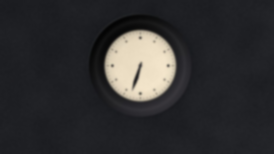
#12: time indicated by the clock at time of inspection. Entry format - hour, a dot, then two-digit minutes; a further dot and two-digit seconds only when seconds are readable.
6.33
